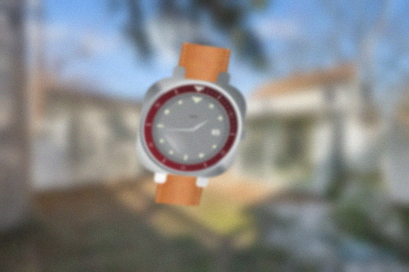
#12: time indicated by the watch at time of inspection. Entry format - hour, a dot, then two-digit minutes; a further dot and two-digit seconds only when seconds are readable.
1.44
